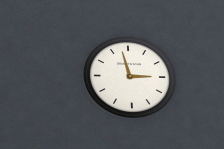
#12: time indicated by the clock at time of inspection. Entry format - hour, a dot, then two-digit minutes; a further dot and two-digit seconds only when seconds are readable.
2.58
